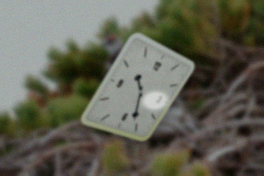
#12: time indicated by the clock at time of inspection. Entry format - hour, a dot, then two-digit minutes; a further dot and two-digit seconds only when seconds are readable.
10.26
